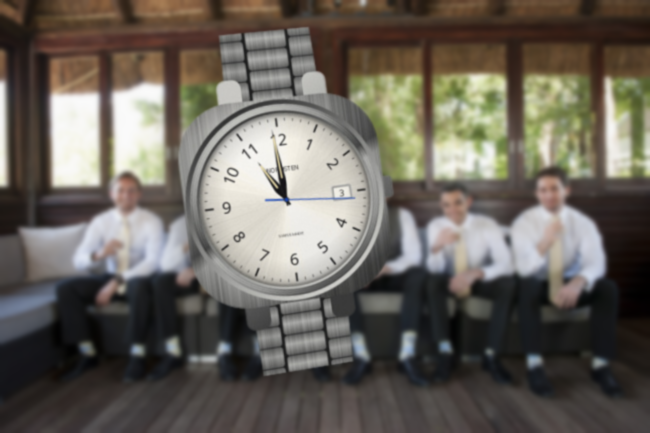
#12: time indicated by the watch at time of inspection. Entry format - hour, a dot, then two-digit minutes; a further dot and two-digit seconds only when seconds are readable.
10.59.16
